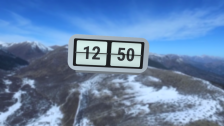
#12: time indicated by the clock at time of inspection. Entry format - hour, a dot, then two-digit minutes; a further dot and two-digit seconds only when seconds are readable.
12.50
